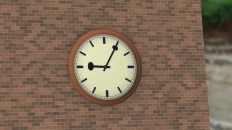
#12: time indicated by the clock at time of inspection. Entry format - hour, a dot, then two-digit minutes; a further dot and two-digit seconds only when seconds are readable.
9.05
